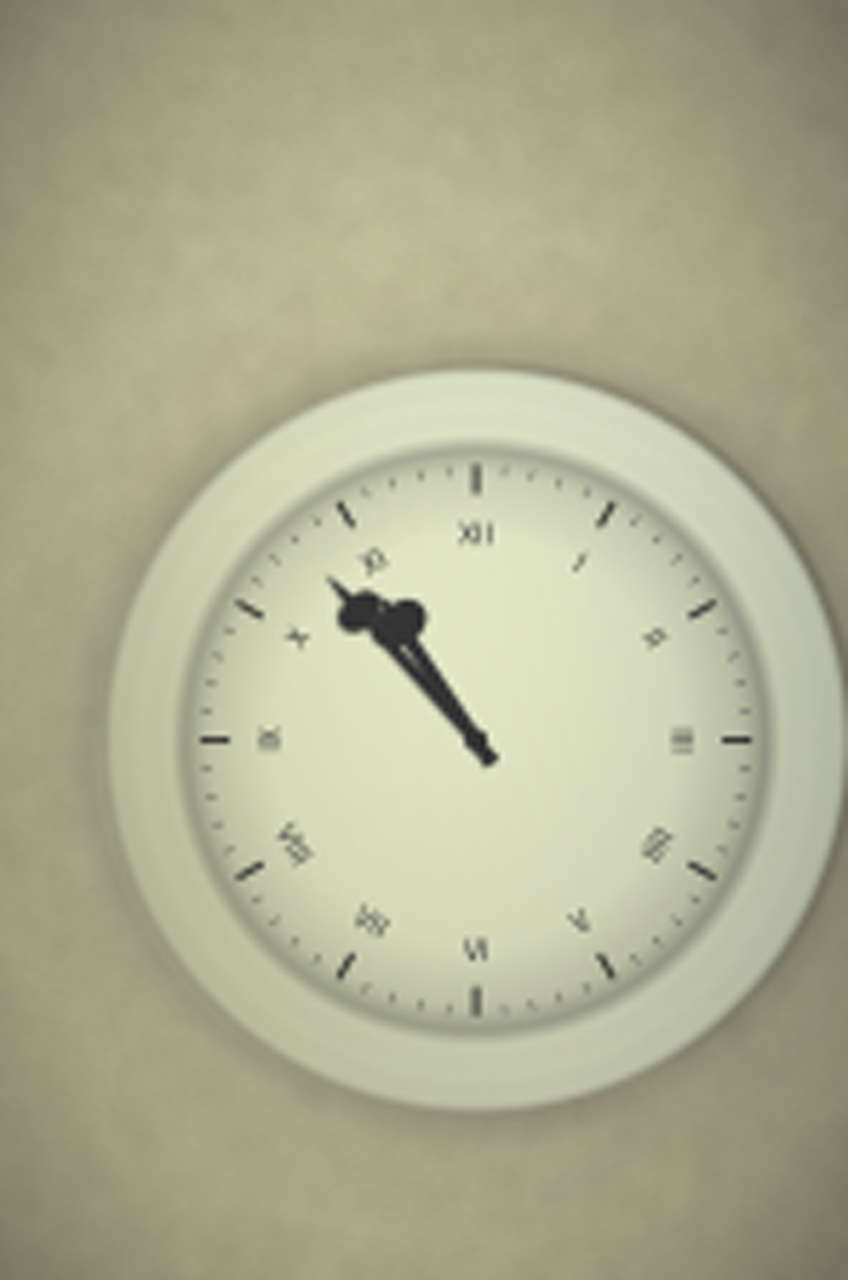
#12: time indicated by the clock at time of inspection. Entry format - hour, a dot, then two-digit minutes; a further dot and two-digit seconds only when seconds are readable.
10.53
